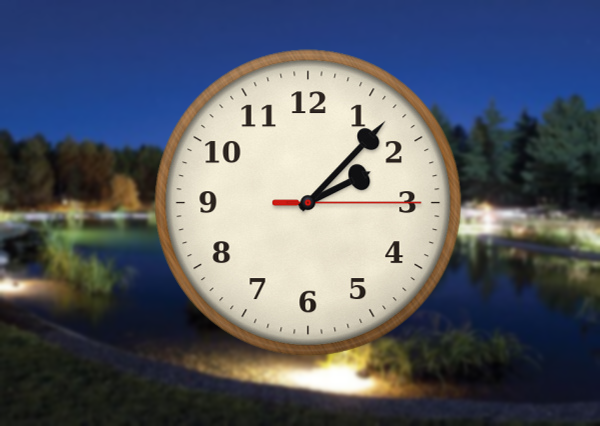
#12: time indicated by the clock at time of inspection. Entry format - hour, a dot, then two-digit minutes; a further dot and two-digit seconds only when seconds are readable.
2.07.15
